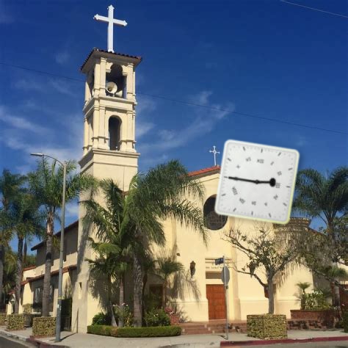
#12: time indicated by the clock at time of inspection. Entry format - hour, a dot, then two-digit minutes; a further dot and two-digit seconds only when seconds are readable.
2.45
